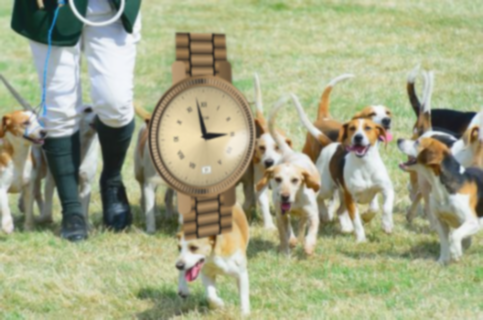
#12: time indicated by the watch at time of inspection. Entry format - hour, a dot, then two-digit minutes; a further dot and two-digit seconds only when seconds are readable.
2.58
